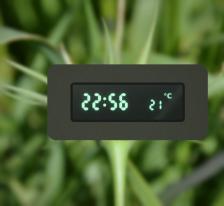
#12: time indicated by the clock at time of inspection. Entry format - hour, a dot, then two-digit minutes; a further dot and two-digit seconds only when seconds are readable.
22.56
